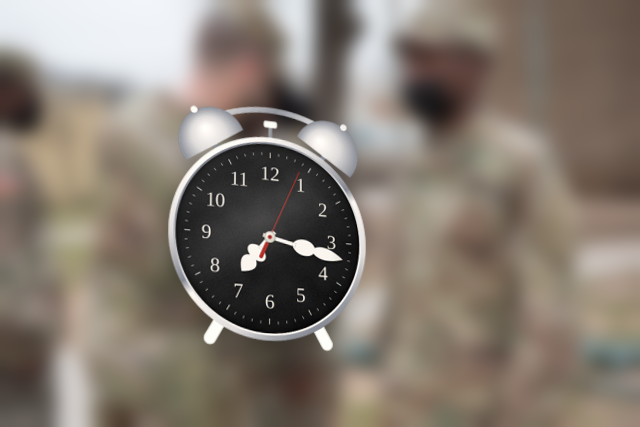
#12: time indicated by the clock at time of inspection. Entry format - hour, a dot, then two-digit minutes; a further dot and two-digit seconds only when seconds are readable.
7.17.04
